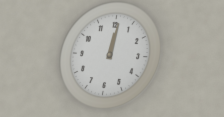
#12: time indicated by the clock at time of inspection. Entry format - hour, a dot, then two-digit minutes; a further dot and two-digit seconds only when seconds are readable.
12.01
